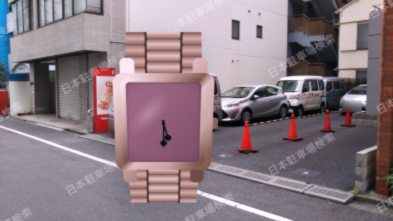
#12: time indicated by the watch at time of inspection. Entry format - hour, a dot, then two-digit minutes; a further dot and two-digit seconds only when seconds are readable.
5.30
